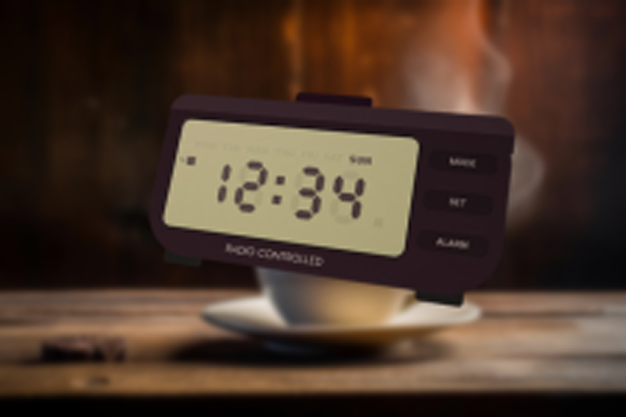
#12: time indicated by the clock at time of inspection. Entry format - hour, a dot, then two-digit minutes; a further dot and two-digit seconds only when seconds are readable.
12.34
